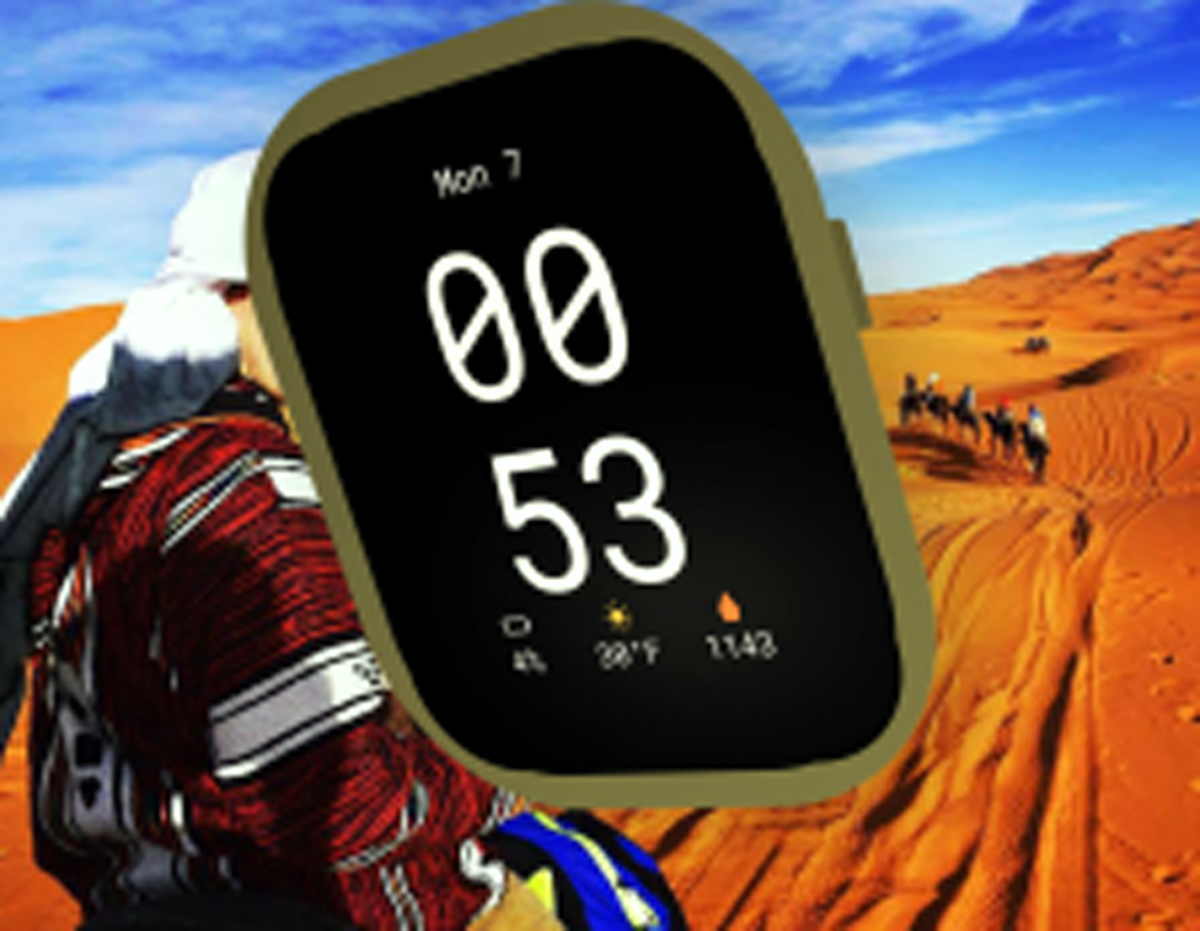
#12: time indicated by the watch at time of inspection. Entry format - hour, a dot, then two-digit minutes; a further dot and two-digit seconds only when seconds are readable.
0.53
